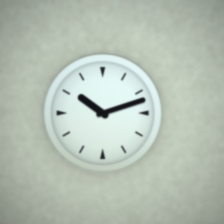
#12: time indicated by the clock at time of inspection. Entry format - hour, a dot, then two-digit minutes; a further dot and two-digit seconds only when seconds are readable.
10.12
